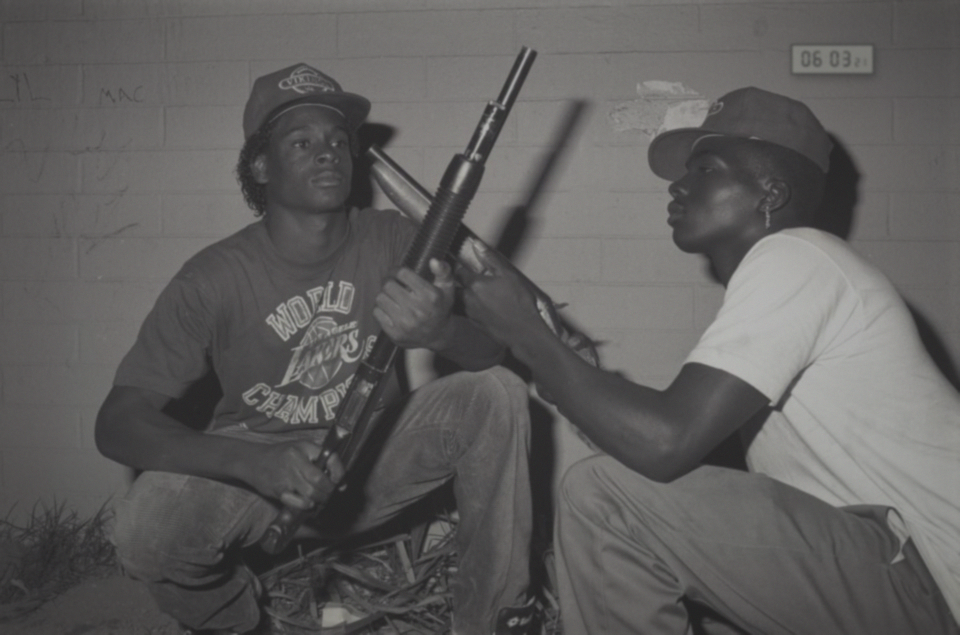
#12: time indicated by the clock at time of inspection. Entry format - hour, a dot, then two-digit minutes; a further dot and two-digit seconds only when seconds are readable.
6.03
